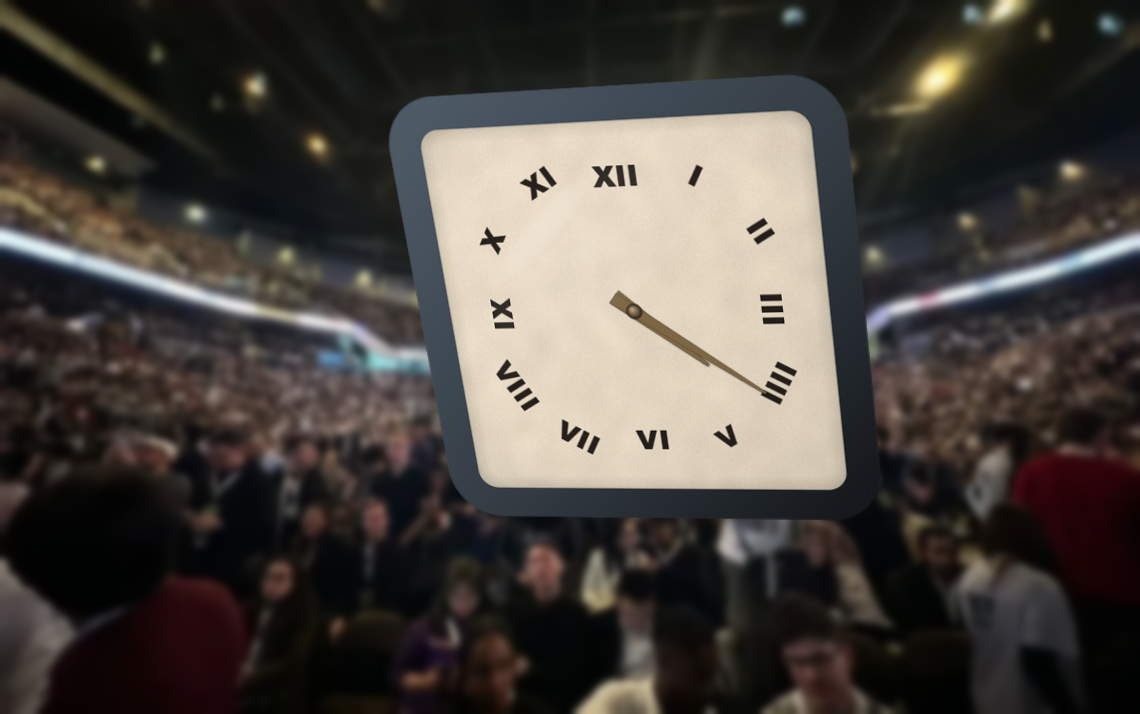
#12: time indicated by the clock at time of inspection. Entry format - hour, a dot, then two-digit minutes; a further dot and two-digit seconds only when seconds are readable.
4.21
